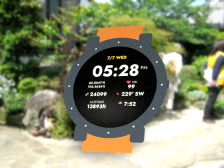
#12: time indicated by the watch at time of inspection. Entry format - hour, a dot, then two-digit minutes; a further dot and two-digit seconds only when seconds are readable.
5.28
